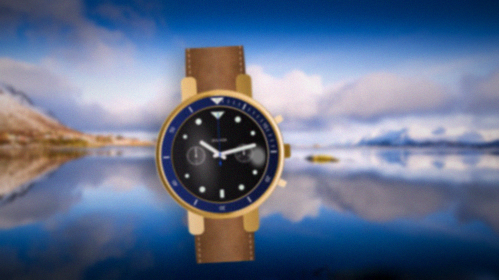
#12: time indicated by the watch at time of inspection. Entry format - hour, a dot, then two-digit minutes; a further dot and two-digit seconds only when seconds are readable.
10.13
